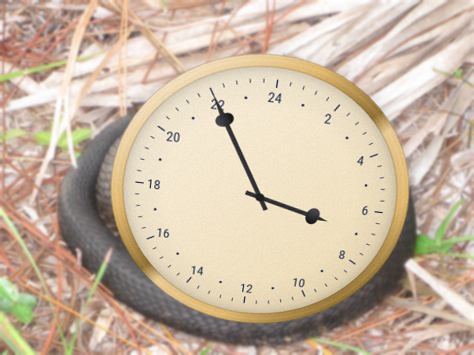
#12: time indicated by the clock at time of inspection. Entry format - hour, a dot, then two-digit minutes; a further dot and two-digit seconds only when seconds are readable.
6.55
